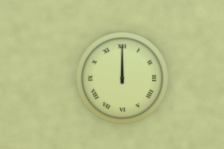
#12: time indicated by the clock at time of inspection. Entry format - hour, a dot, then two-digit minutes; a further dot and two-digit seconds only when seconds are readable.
12.00
